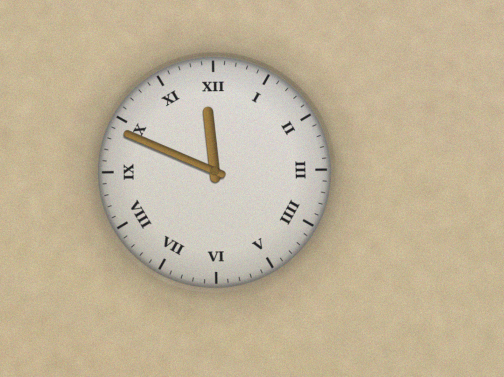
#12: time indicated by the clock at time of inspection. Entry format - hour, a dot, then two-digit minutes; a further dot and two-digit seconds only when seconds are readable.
11.49
